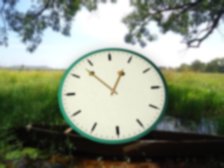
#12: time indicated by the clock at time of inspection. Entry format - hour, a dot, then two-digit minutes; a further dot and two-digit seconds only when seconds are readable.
12.53
